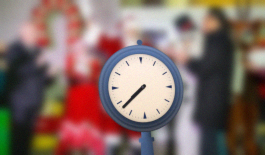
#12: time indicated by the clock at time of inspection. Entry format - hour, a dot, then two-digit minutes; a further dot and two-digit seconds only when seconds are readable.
7.38
